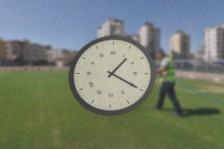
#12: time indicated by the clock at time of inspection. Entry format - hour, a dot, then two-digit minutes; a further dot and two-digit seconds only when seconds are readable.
1.20
